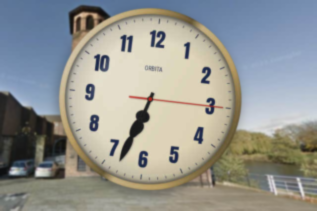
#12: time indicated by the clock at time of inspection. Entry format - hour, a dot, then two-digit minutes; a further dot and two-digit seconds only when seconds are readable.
6.33.15
